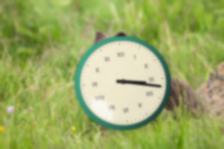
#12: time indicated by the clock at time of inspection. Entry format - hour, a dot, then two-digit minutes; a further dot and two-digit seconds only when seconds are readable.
3.17
